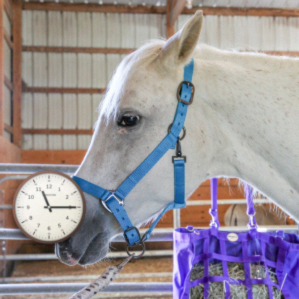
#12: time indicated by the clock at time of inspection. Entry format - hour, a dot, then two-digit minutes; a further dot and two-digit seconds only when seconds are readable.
11.15
